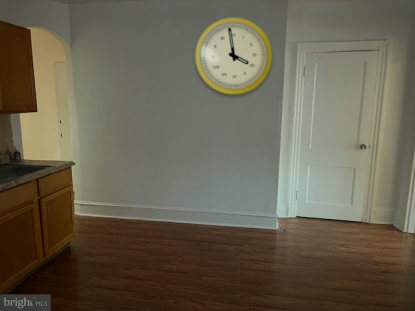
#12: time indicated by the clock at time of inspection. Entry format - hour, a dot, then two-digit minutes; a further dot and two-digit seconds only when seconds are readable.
3.59
